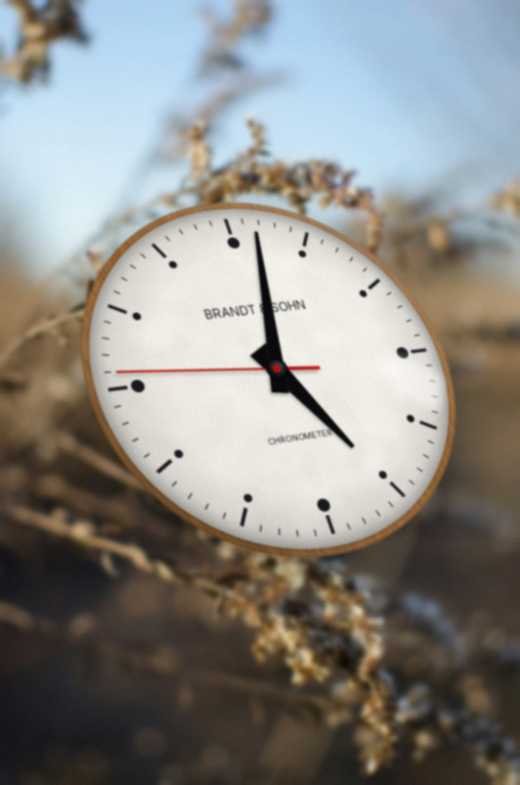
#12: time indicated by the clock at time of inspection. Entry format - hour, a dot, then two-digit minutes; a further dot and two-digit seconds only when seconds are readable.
5.01.46
